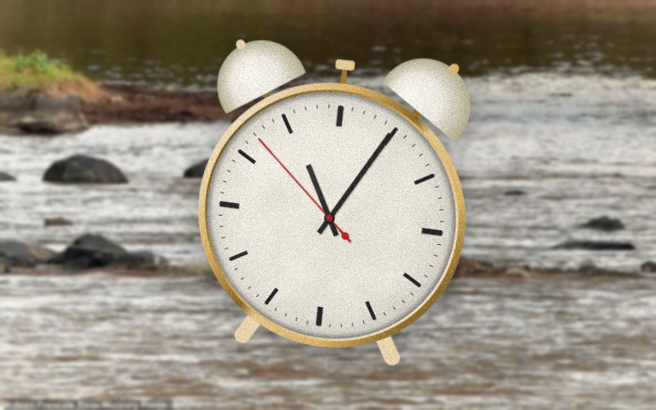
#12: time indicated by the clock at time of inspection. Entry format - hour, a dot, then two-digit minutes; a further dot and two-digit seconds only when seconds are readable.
11.04.52
